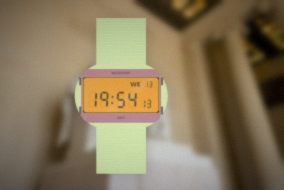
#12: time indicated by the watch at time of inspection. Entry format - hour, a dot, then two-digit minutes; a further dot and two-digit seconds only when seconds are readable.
19.54
